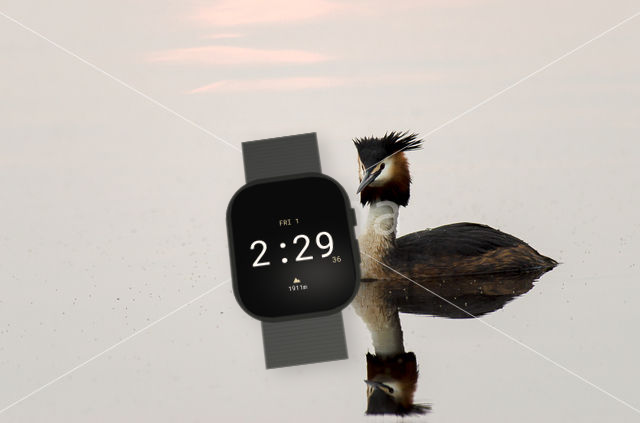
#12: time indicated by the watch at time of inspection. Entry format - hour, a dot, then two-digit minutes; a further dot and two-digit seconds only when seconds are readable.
2.29.36
